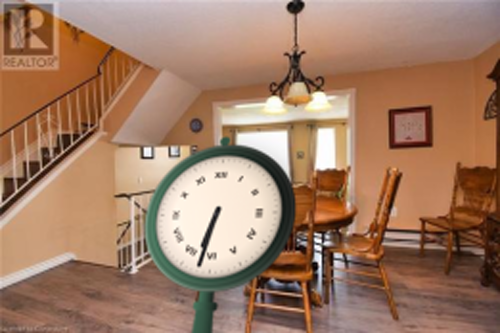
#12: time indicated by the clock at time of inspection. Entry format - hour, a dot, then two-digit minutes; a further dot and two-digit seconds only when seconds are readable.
6.32
